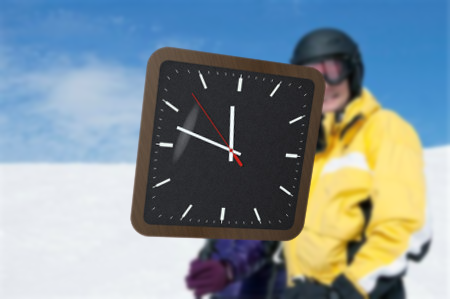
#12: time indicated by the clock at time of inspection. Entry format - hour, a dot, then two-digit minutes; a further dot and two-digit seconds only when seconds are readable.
11.47.53
